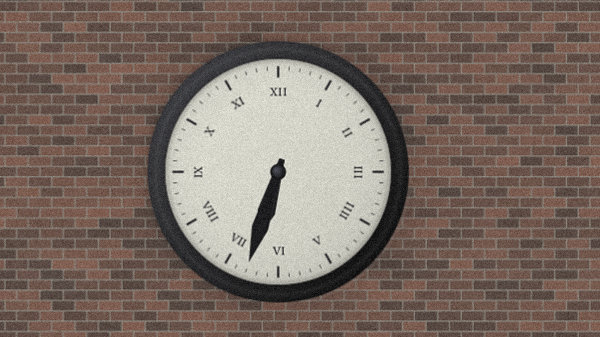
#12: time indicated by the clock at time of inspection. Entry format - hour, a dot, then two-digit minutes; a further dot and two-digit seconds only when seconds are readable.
6.33
